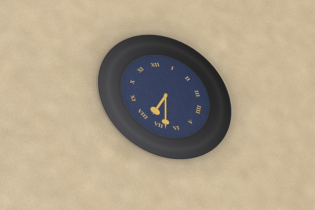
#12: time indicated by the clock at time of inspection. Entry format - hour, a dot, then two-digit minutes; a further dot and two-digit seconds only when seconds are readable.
7.33
